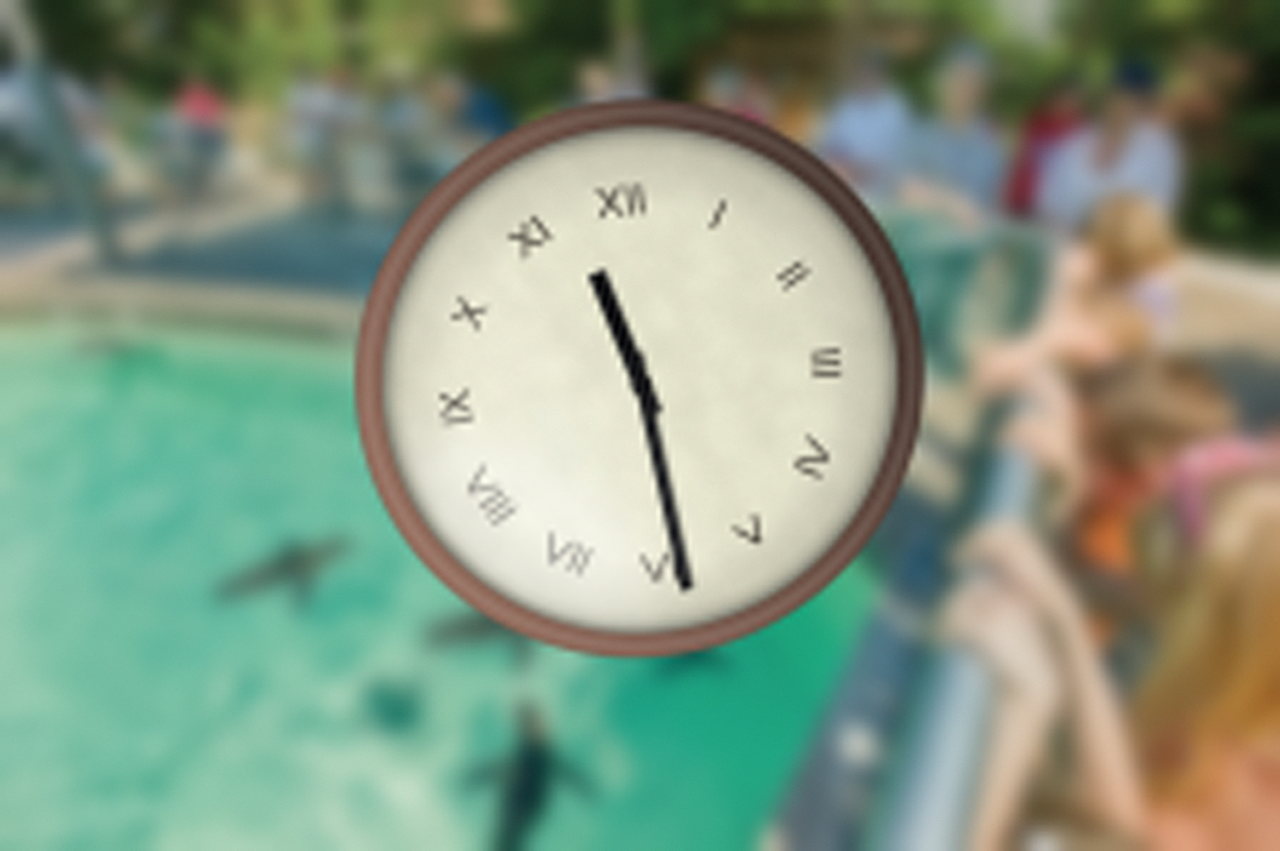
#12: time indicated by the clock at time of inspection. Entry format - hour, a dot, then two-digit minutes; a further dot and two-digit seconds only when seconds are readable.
11.29
